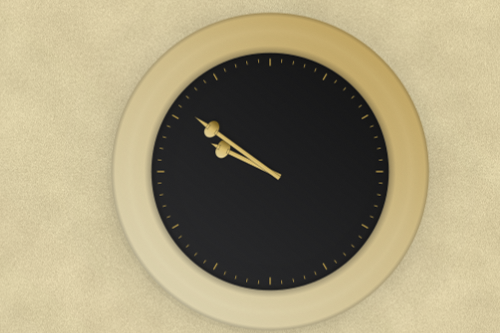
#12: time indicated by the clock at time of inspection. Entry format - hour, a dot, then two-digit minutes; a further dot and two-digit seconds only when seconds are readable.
9.51
